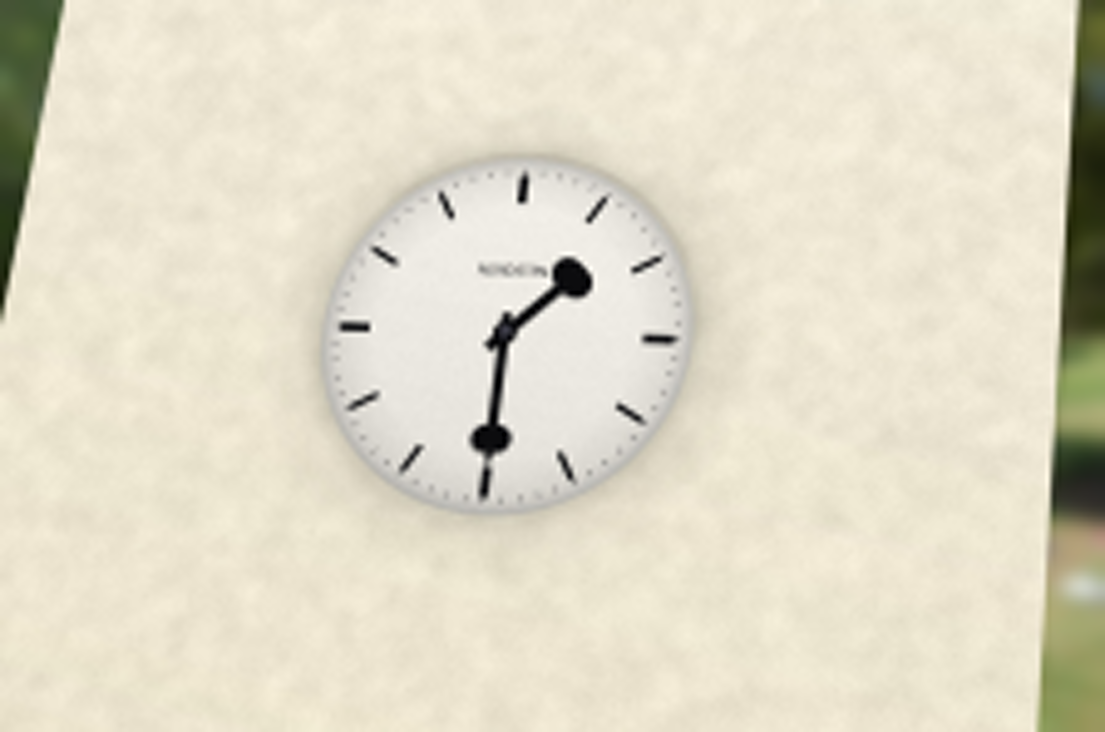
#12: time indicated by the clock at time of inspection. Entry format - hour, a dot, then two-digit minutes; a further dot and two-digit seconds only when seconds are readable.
1.30
